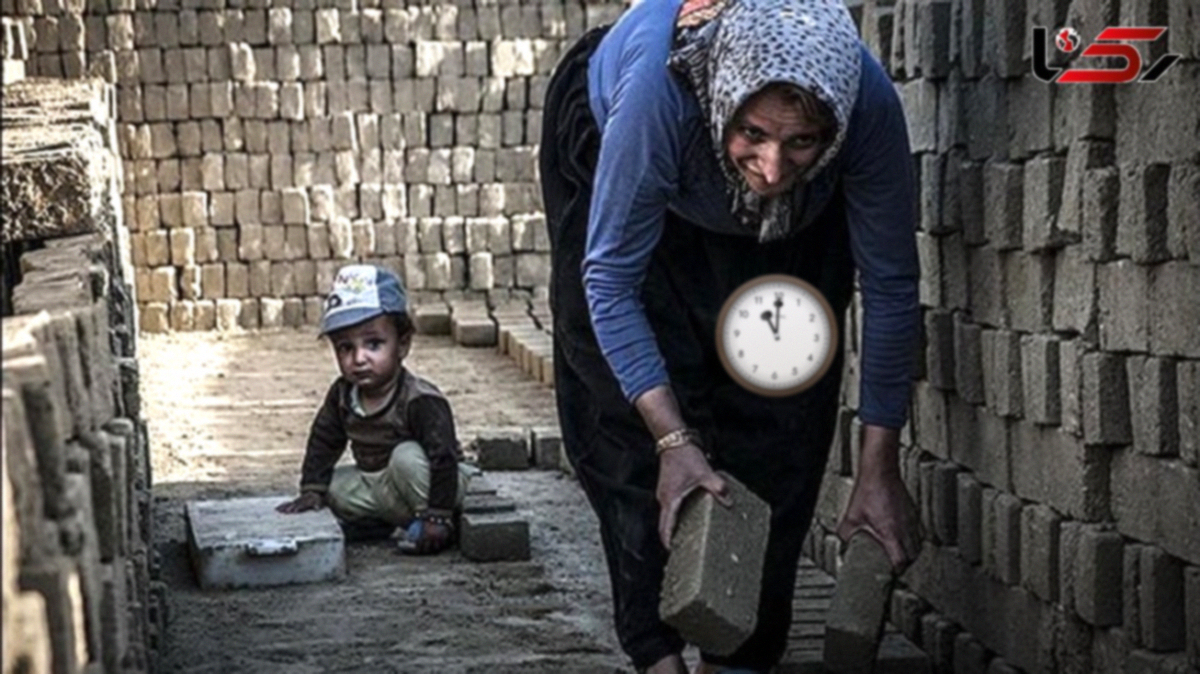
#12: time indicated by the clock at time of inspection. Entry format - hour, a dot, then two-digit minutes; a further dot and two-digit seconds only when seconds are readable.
11.00
